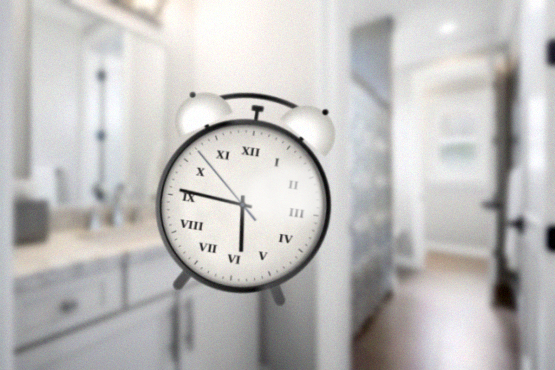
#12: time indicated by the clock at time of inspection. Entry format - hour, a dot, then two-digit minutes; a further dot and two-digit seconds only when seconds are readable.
5.45.52
